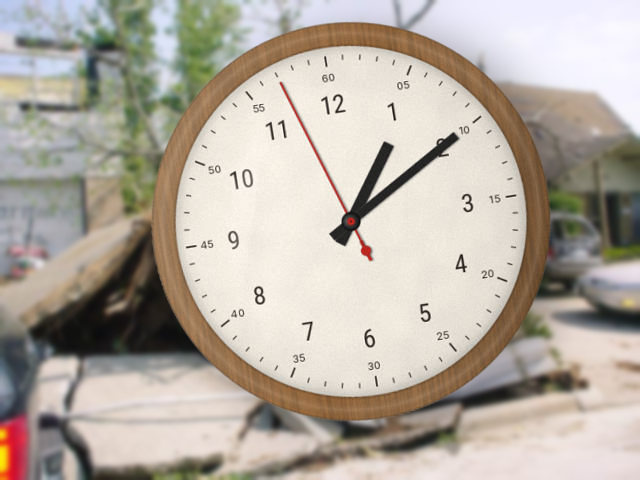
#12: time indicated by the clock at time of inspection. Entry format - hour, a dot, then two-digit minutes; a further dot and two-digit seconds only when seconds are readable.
1.09.57
